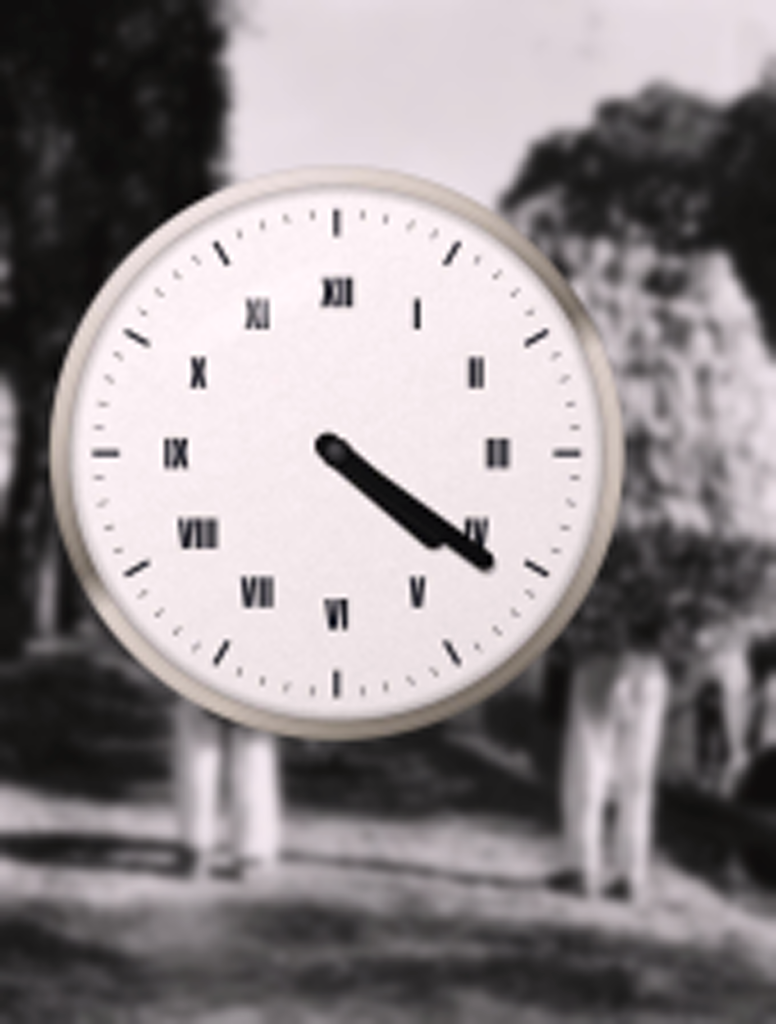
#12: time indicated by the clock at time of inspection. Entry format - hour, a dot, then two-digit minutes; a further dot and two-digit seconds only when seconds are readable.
4.21
